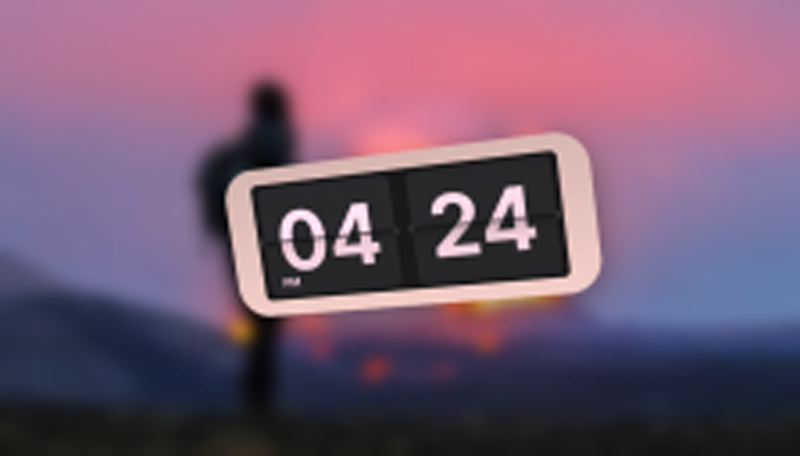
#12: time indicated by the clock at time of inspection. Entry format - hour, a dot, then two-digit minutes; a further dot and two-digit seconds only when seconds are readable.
4.24
